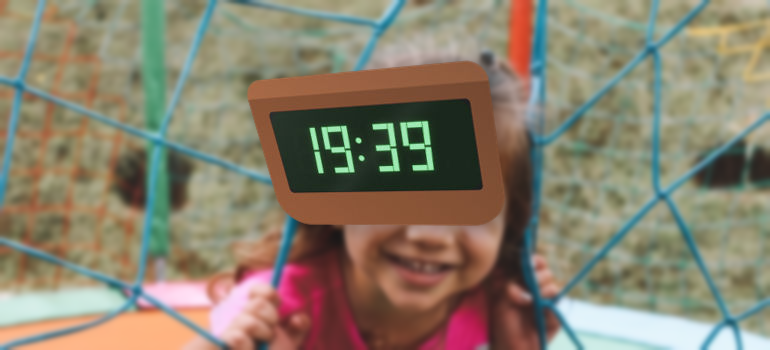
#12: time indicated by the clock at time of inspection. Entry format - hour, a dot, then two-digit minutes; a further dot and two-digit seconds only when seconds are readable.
19.39
